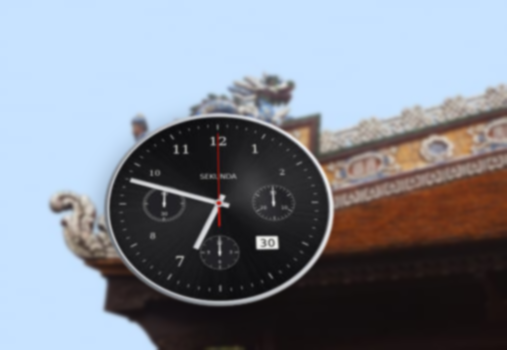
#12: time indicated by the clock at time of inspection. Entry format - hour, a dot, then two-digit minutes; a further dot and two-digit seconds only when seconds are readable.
6.48
